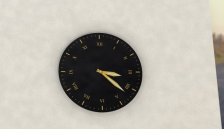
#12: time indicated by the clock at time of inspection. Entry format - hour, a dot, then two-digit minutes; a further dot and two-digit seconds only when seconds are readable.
3.22
